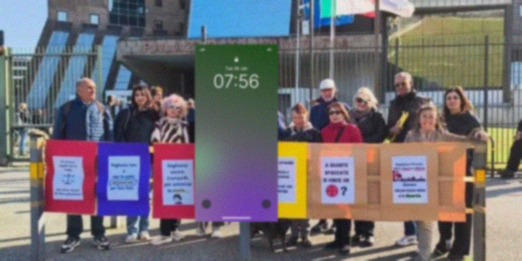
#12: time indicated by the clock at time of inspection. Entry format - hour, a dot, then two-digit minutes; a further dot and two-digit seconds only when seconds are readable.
7.56
